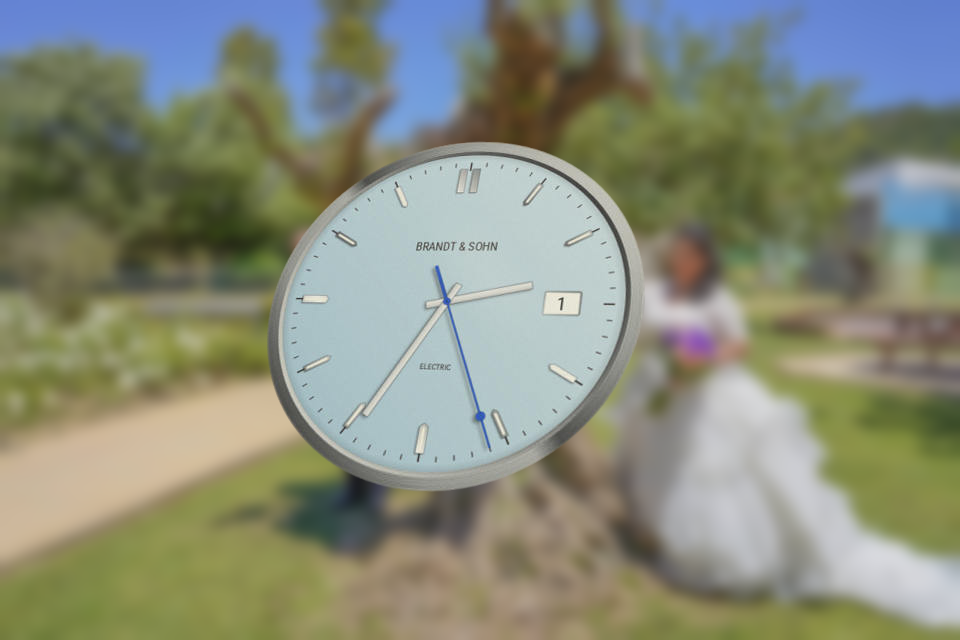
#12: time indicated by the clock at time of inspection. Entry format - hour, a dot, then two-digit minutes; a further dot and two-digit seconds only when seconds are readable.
2.34.26
